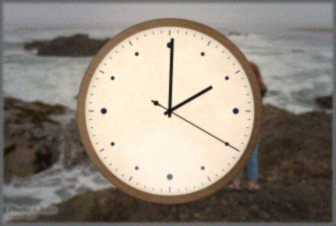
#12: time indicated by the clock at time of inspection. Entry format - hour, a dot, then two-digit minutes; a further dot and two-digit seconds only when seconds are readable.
2.00.20
